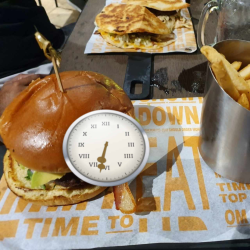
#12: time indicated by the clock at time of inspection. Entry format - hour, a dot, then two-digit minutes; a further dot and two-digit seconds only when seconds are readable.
6.32
